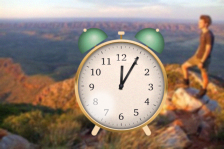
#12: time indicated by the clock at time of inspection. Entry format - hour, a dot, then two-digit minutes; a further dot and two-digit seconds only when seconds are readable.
12.05
